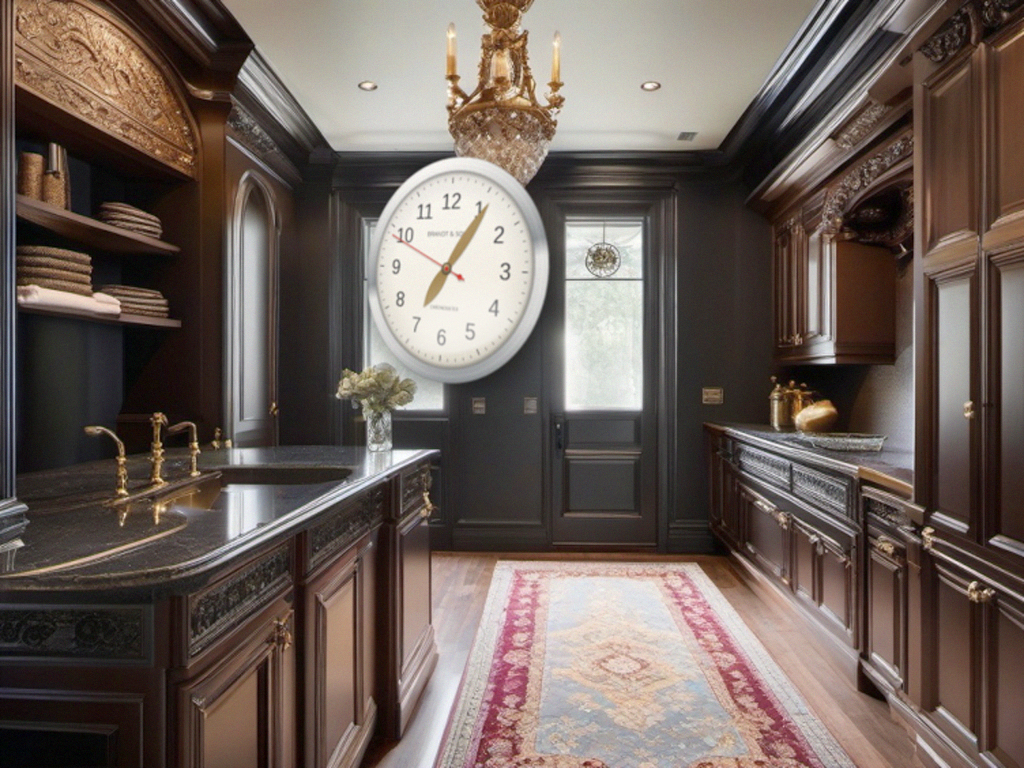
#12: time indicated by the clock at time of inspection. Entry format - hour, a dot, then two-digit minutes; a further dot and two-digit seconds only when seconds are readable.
7.05.49
